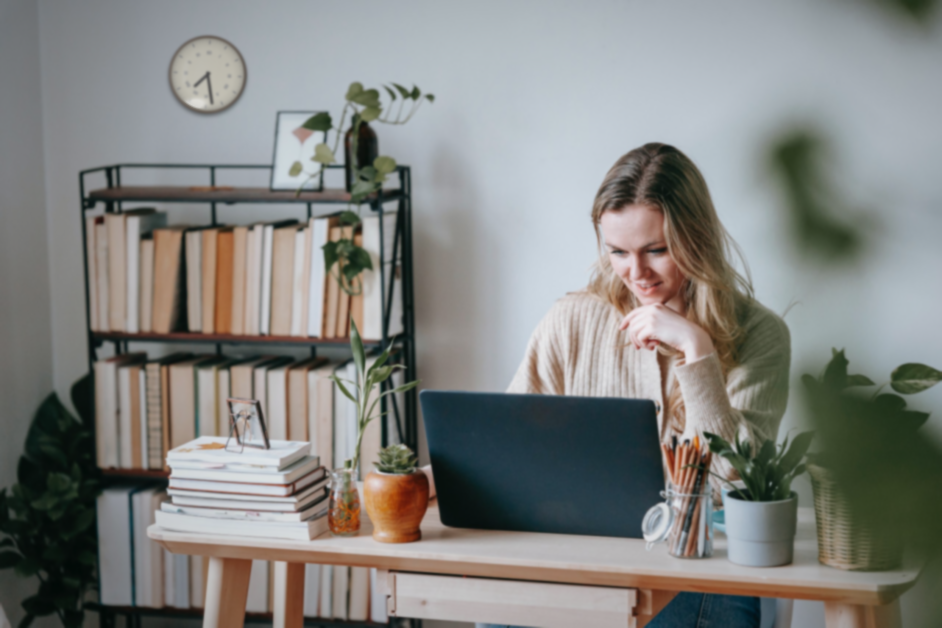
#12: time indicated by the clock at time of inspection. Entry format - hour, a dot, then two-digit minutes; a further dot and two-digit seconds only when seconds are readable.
7.28
